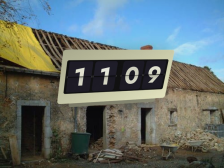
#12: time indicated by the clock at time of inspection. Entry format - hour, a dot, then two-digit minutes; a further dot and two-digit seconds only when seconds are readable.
11.09
